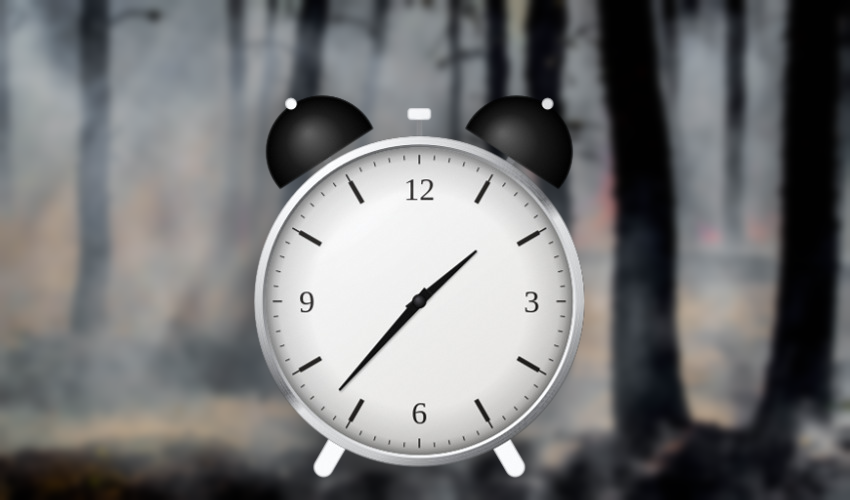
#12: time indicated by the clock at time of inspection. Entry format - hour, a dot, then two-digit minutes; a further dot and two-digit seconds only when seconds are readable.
1.37
